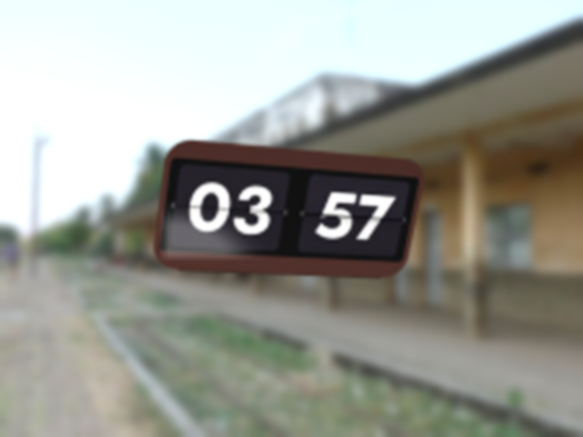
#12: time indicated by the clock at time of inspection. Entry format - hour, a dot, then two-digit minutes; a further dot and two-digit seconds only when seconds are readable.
3.57
